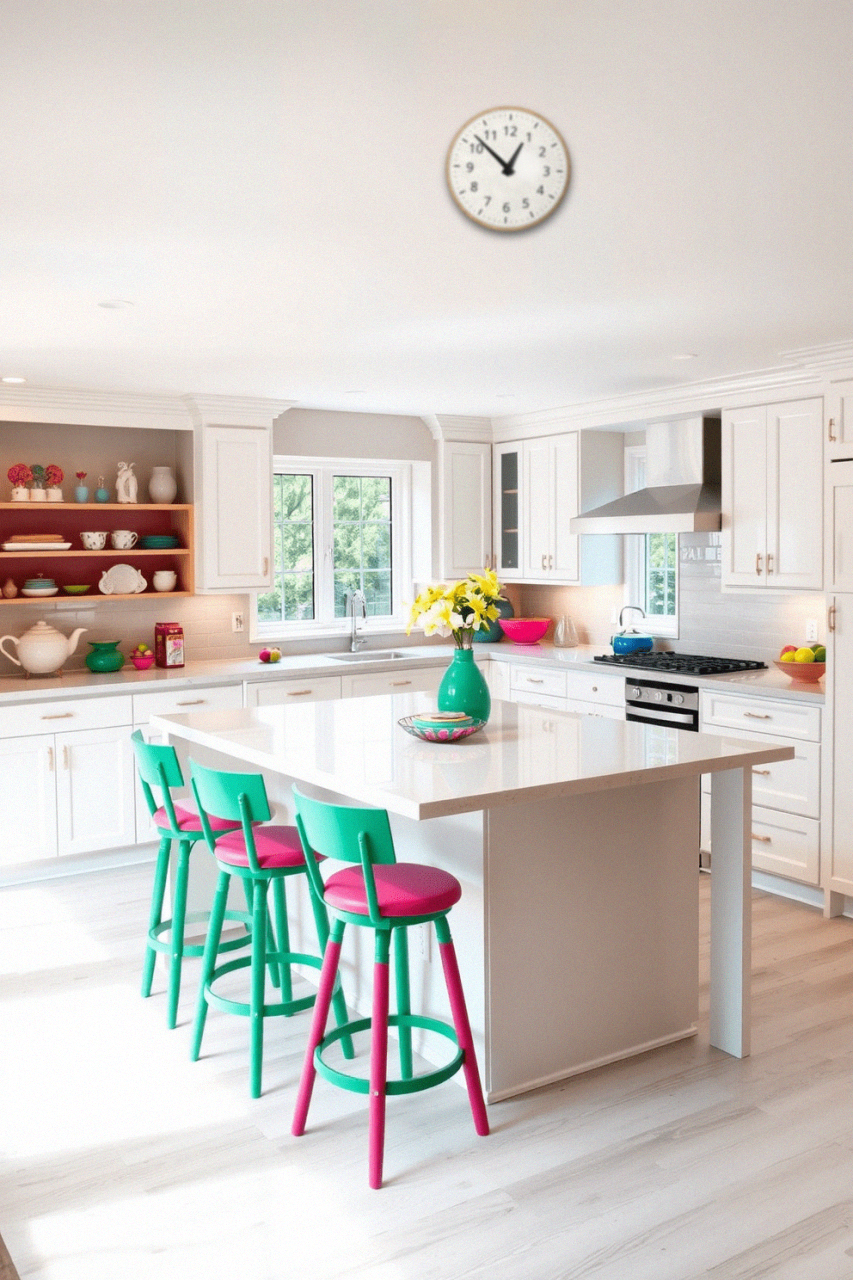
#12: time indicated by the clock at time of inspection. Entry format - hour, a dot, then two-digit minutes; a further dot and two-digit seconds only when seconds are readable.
12.52
